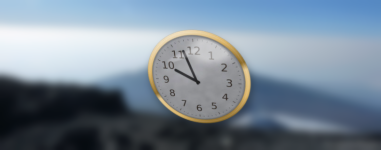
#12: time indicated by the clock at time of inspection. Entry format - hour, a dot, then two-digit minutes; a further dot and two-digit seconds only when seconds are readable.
9.57
